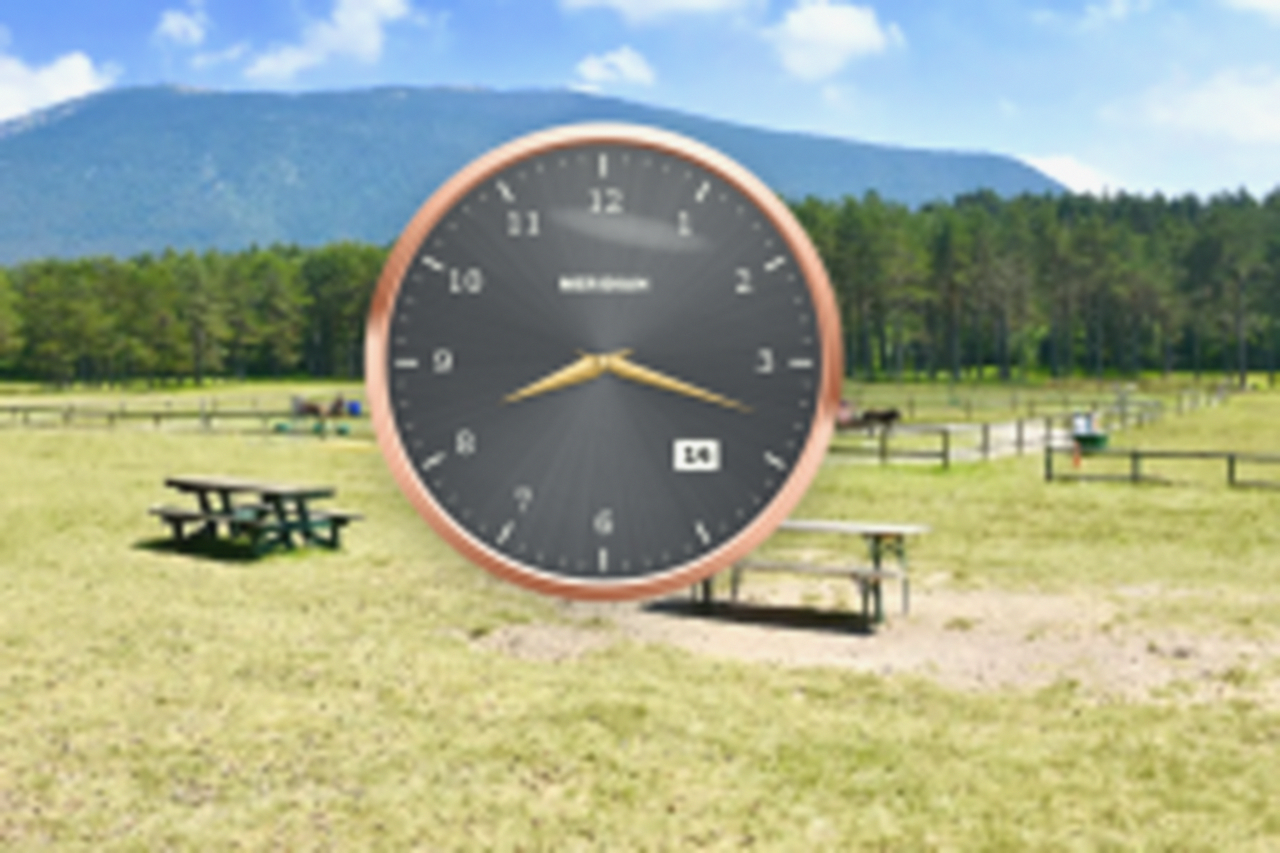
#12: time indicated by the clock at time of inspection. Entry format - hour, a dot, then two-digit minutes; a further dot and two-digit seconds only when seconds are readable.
8.18
